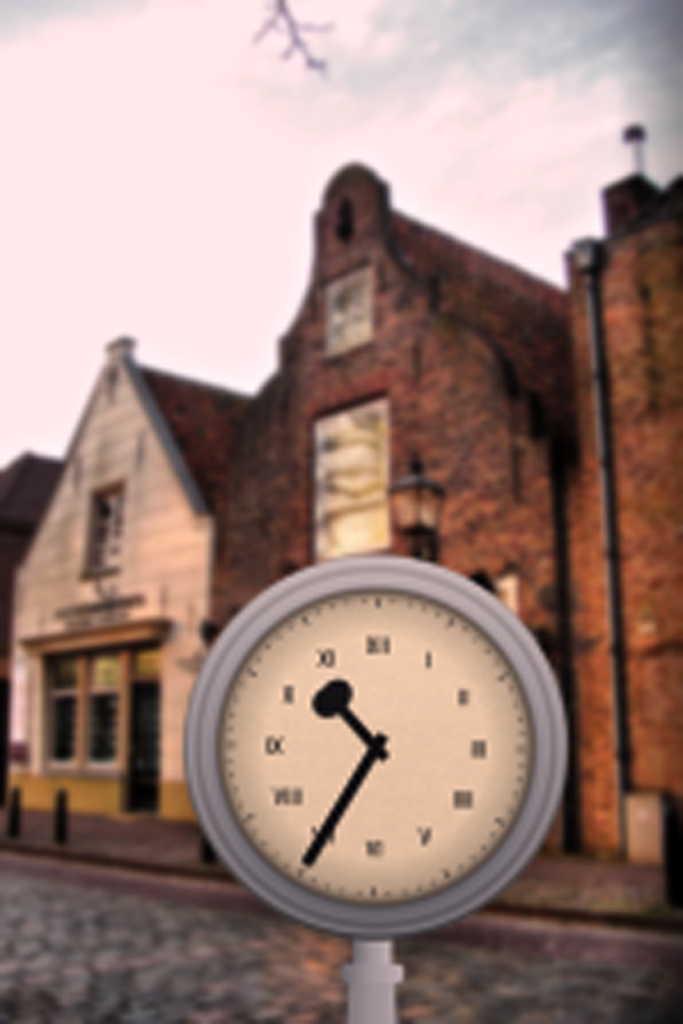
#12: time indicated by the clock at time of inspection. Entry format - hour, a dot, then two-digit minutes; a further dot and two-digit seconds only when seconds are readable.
10.35
